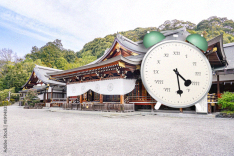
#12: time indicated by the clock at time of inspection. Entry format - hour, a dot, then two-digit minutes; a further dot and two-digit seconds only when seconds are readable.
4.29
